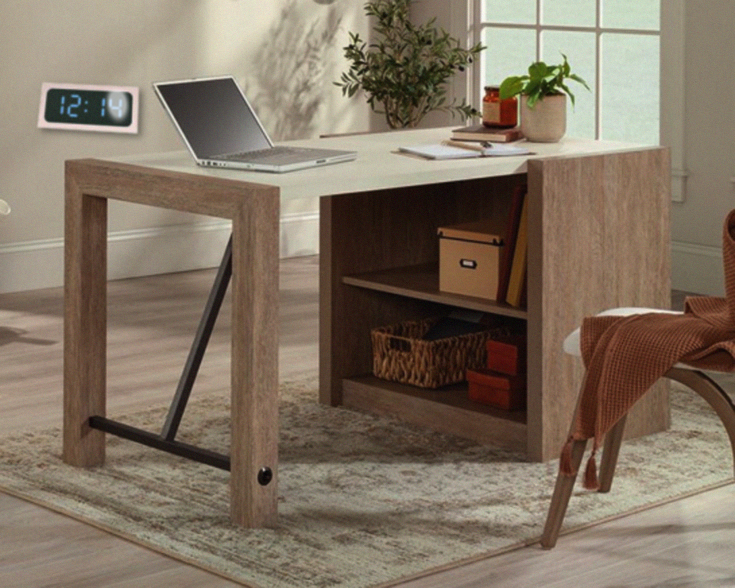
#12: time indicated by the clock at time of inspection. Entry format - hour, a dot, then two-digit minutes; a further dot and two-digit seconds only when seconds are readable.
12.14
